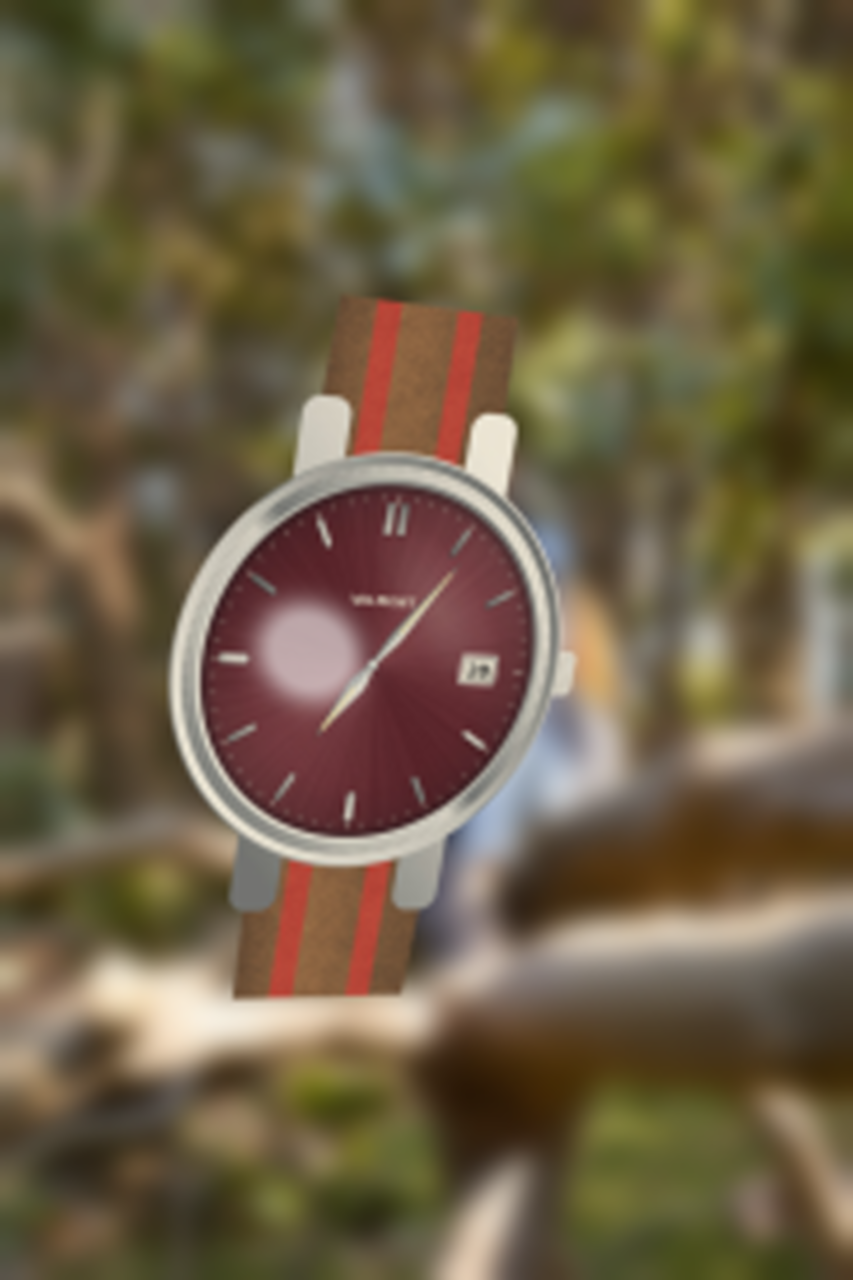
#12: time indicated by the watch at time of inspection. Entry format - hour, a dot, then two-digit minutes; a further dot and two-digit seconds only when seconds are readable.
7.06
